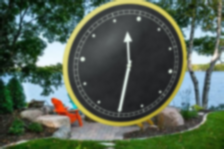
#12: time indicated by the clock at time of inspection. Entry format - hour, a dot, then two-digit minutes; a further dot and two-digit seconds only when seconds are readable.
11.30
